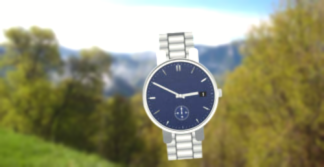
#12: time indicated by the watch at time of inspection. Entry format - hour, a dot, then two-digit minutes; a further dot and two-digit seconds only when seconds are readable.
2.50
